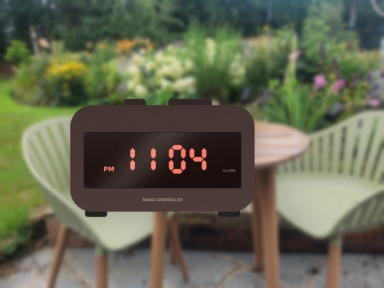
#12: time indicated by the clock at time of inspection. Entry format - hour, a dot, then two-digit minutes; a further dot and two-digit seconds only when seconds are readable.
11.04
